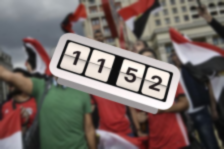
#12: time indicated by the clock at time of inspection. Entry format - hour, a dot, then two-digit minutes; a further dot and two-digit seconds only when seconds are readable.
11.52
